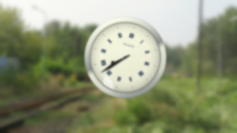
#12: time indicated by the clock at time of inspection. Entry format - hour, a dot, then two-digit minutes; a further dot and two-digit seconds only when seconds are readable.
7.37
